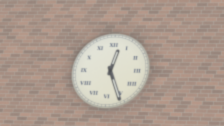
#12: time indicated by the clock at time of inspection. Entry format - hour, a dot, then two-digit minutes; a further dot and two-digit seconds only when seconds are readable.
12.26
